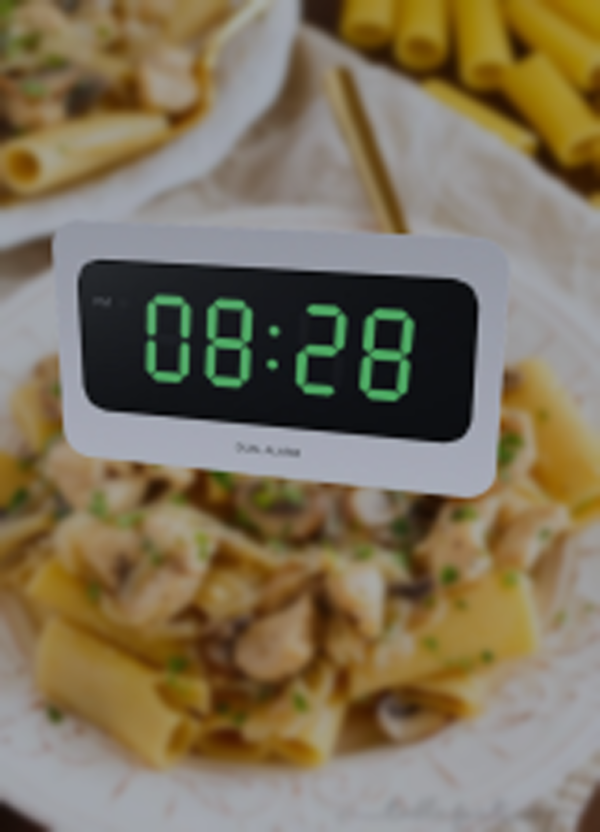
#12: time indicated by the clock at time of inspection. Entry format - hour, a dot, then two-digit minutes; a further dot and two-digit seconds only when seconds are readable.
8.28
